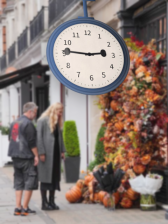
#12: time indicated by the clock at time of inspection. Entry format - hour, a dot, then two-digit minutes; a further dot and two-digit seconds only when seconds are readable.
2.46
